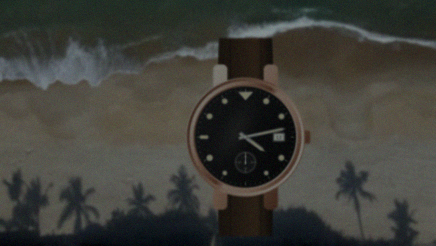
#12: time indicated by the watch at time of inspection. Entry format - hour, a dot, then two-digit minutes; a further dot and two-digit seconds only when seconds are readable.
4.13
